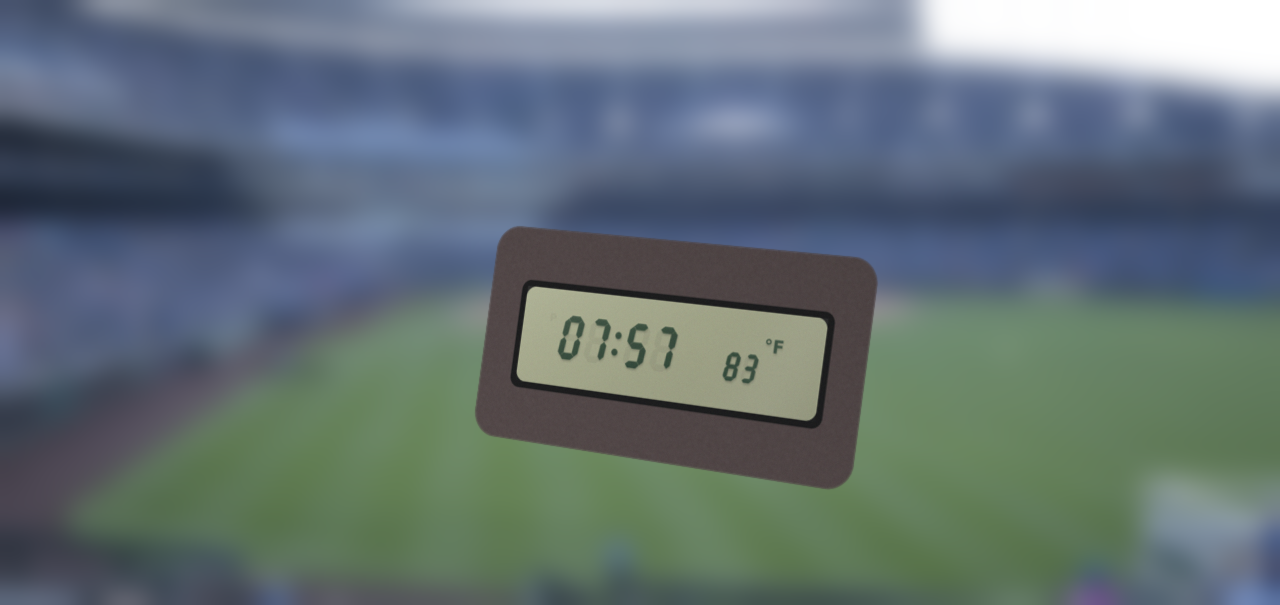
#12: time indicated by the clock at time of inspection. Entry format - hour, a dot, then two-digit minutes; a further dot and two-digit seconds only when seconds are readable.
7.57
